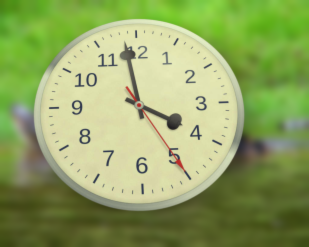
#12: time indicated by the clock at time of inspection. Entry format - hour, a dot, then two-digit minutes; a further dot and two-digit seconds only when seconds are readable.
3.58.25
